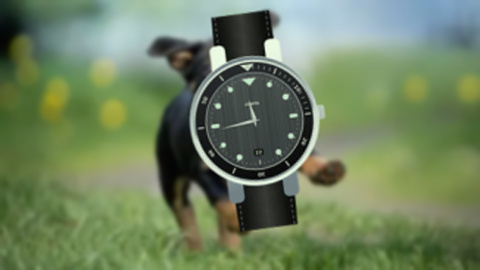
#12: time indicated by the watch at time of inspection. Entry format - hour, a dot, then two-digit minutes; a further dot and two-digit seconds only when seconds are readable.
11.44
